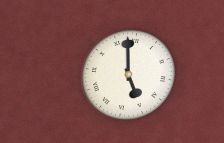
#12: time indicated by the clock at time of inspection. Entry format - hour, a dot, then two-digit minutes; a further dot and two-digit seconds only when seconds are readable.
4.58
